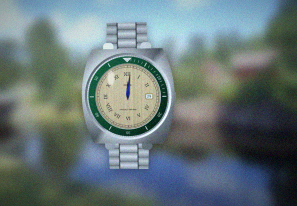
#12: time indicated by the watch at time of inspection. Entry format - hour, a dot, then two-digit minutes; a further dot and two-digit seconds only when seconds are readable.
12.01
